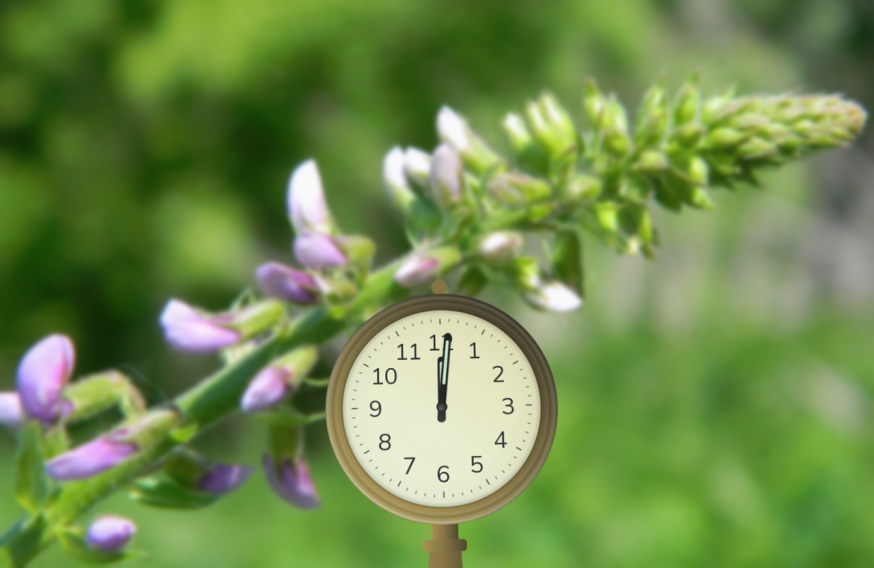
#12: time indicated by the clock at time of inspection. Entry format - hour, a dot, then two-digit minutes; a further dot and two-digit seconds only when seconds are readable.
12.01
